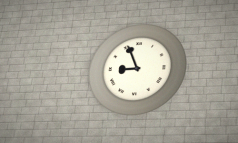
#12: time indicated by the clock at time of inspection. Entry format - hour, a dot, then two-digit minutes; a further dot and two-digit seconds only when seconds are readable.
8.56
